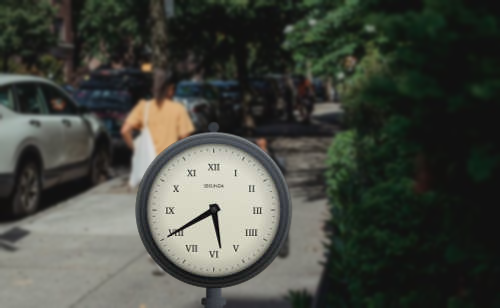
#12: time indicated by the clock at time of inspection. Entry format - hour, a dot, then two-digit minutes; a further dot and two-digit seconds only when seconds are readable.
5.40
